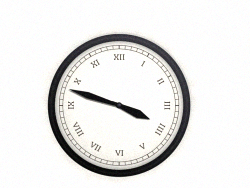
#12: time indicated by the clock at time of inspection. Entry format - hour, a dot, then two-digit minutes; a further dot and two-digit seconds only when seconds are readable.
3.48
